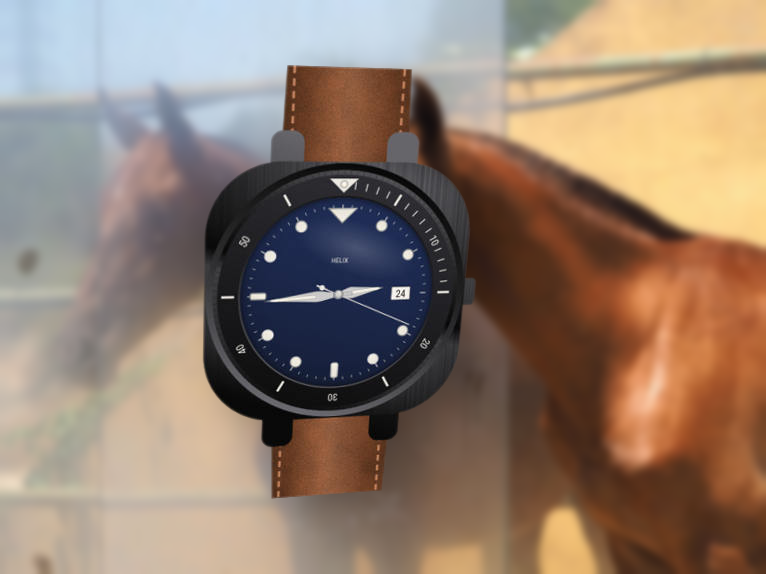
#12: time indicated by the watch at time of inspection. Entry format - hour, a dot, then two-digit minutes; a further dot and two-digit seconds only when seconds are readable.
2.44.19
